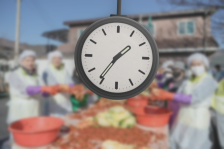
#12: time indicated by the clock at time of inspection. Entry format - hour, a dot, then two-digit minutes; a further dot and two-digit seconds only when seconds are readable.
1.36
